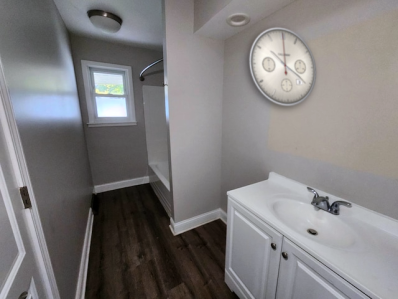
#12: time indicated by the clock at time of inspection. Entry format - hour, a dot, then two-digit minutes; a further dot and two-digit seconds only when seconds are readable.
10.21
